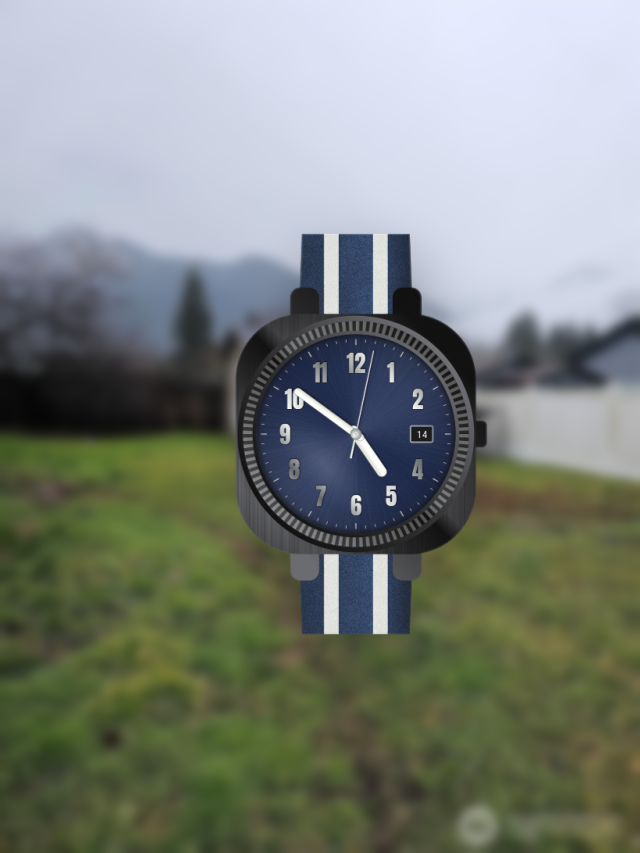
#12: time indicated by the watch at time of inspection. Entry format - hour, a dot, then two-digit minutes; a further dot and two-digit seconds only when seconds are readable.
4.51.02
